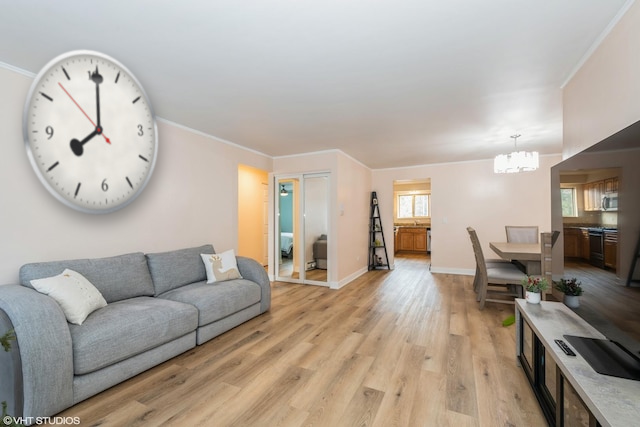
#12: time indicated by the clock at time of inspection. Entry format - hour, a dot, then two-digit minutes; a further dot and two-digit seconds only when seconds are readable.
8.00.53
